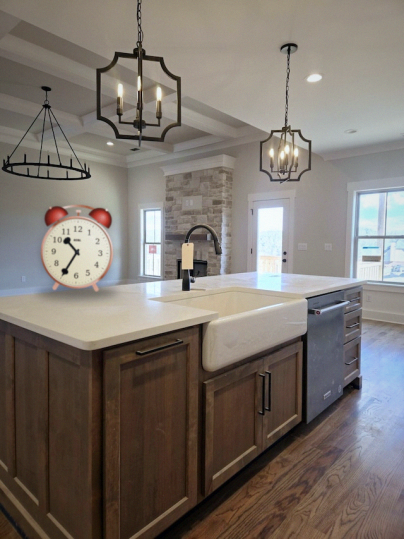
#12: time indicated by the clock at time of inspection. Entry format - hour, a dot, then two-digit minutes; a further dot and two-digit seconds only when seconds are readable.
10.35
